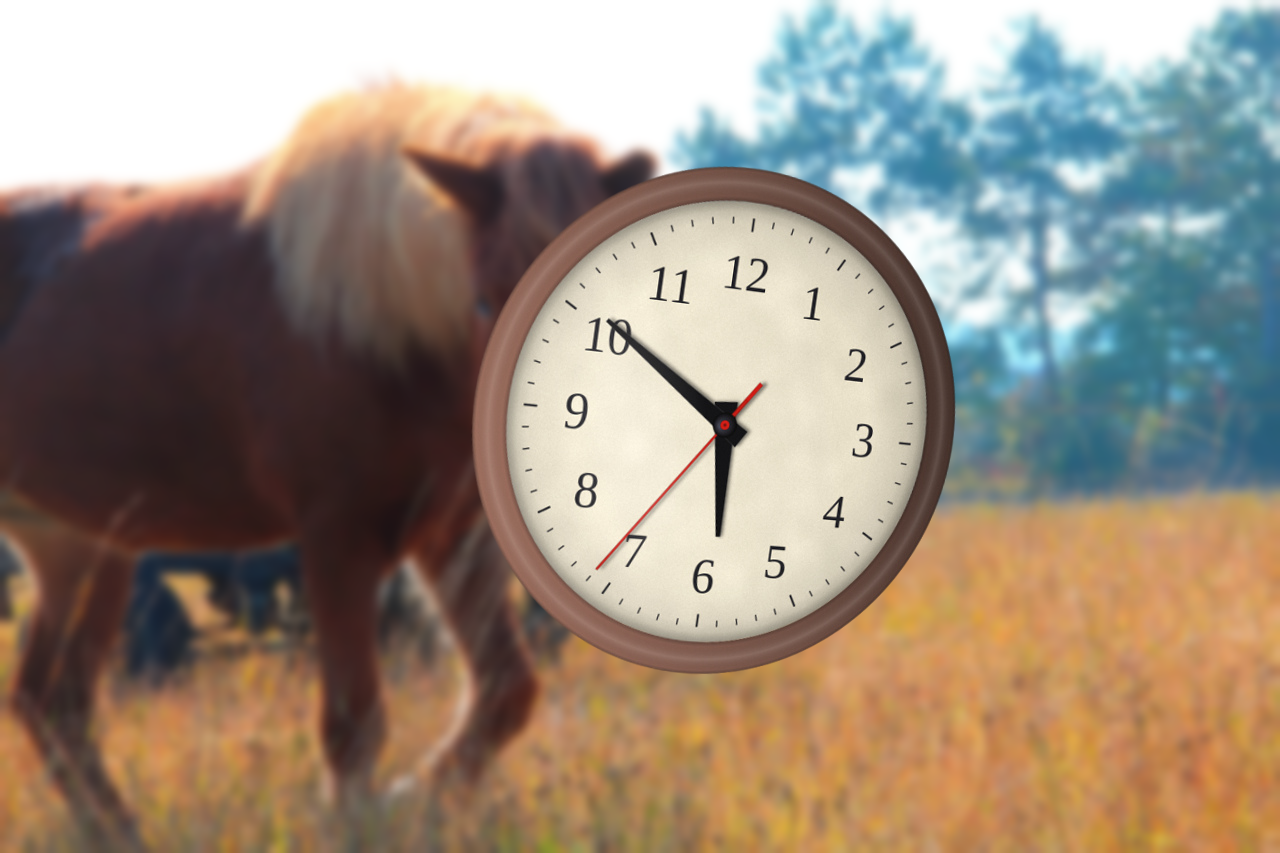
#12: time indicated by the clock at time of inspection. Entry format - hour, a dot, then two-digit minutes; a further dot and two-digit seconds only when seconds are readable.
5.50.36
